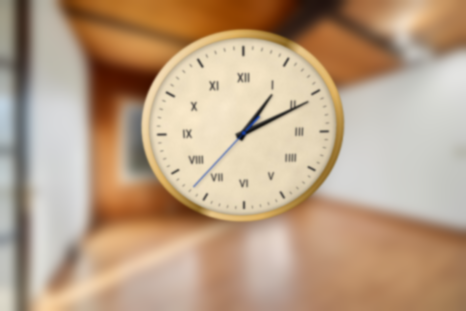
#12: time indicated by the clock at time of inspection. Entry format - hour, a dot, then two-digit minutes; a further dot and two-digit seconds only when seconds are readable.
1.10.37
